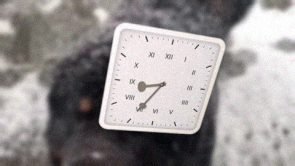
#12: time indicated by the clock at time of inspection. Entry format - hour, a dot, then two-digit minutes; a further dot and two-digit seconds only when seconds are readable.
8.35
